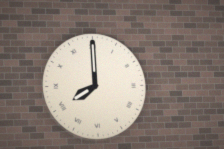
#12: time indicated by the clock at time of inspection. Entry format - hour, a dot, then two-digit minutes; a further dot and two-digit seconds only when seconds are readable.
8.00
